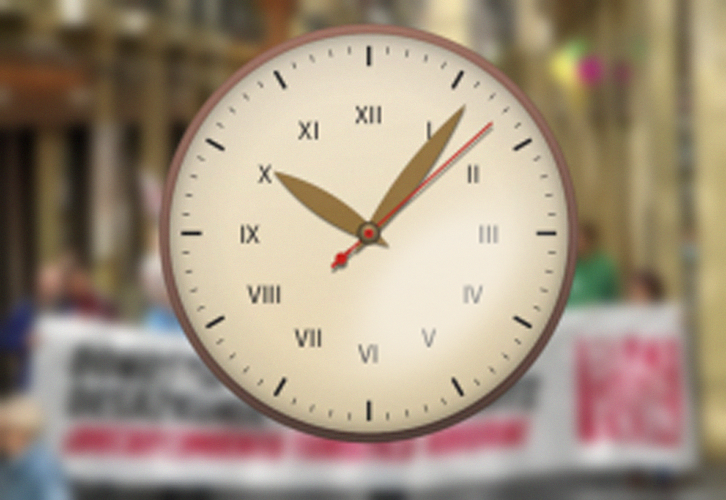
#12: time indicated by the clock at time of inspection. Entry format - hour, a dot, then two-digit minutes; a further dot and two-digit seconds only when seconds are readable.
10.06.08
